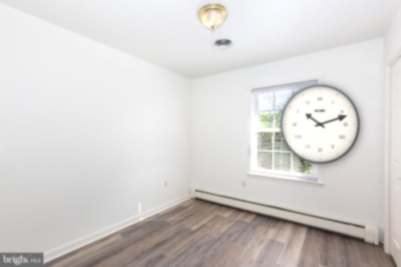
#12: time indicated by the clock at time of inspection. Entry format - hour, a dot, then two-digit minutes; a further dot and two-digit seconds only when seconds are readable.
10.12
